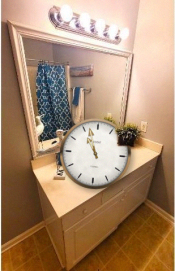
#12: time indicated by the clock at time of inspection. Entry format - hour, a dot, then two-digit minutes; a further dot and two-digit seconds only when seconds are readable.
10.57
